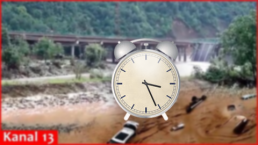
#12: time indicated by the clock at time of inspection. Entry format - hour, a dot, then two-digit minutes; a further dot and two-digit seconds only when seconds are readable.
3.26
